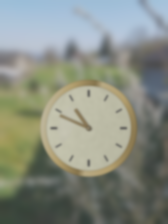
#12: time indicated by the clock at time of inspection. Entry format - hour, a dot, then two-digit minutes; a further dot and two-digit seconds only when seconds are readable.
10.49
